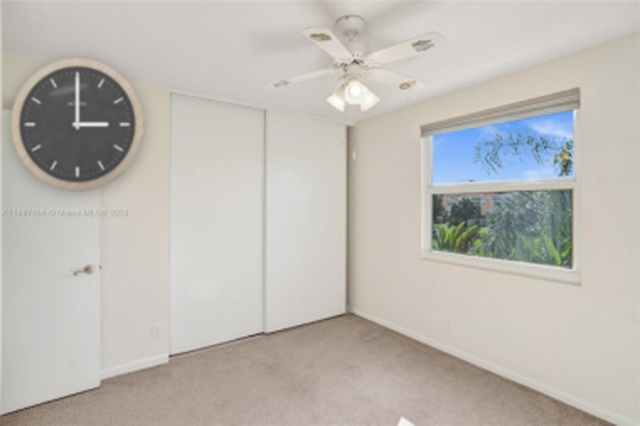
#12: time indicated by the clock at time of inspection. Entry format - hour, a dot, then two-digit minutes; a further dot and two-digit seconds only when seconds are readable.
3.00
